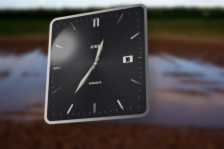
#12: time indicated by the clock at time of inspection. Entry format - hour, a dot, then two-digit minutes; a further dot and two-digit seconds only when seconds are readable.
12.36
